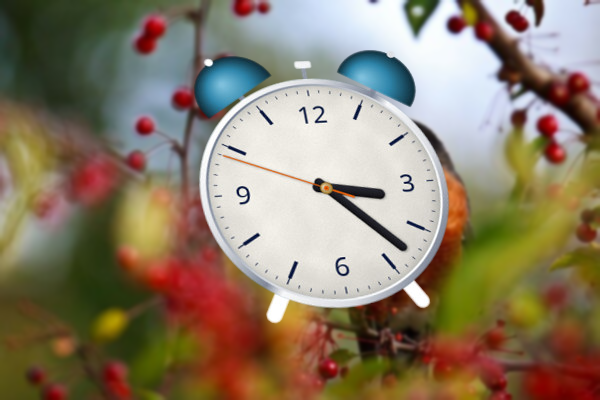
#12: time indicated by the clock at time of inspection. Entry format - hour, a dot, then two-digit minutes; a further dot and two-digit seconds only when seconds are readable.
3.22.49
